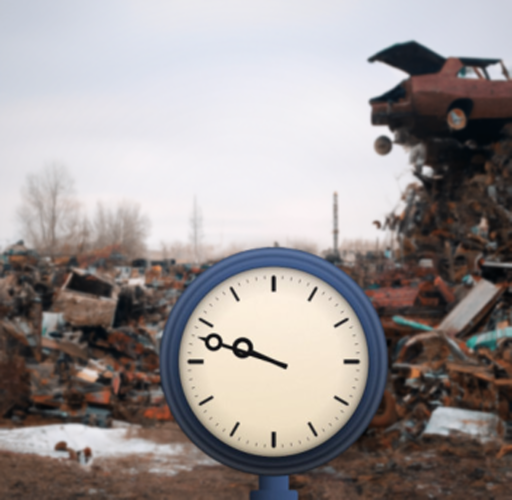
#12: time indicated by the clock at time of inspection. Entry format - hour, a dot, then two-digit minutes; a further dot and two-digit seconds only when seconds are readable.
9.48
